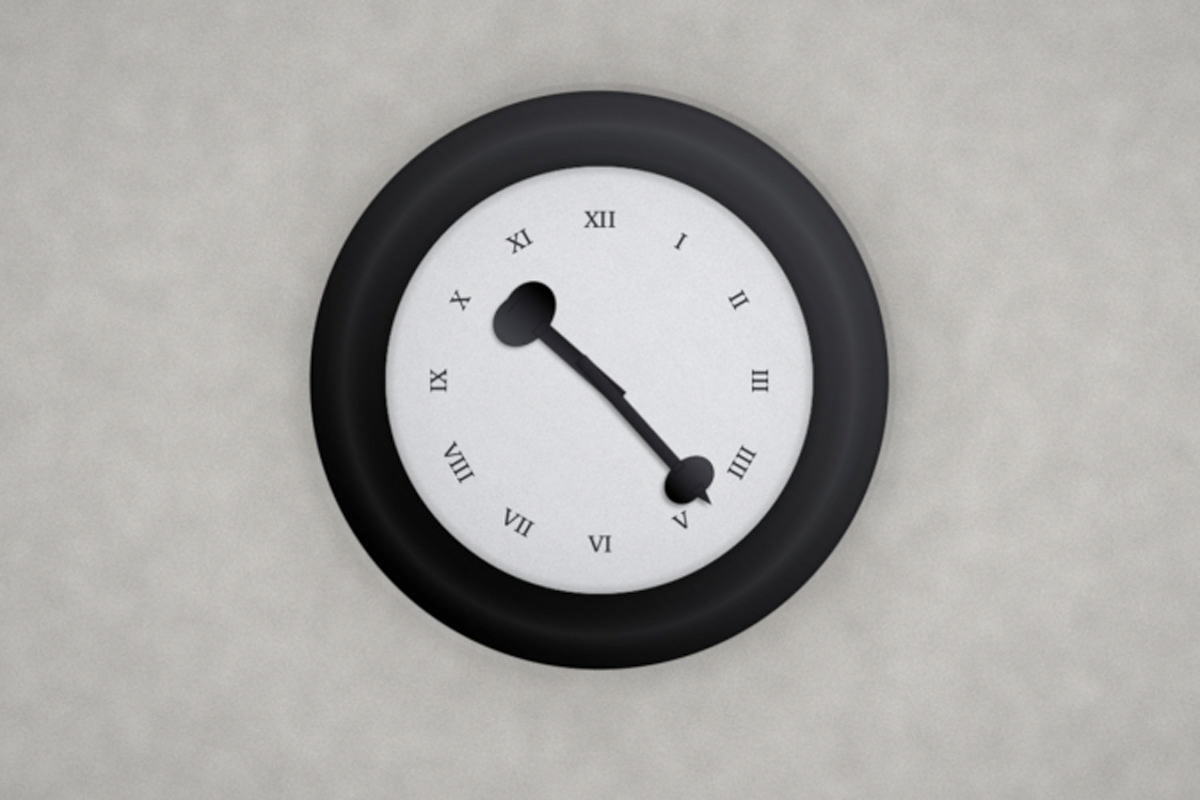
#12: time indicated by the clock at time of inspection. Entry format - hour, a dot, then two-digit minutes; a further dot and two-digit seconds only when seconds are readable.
10.23
